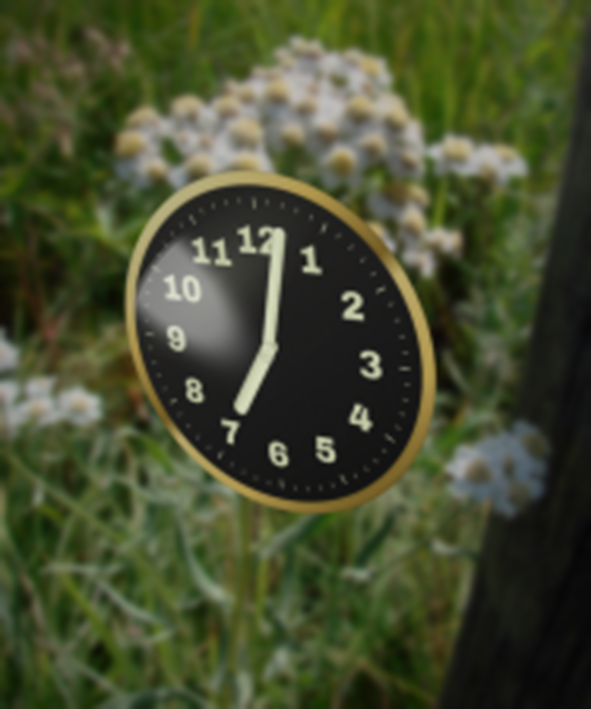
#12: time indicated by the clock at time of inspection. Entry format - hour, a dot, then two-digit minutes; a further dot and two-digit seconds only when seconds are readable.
7.02
